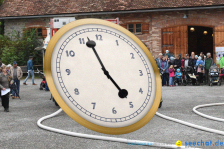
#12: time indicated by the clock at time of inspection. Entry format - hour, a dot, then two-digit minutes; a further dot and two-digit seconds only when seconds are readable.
4.57
